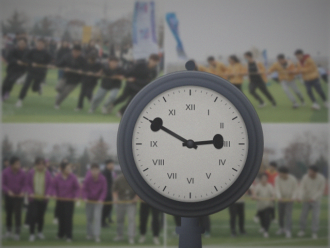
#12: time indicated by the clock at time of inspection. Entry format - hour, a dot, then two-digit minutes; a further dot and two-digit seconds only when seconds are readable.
2.50
